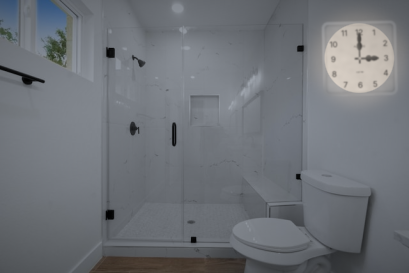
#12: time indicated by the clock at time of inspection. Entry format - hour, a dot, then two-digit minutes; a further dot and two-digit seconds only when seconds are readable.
3.00
